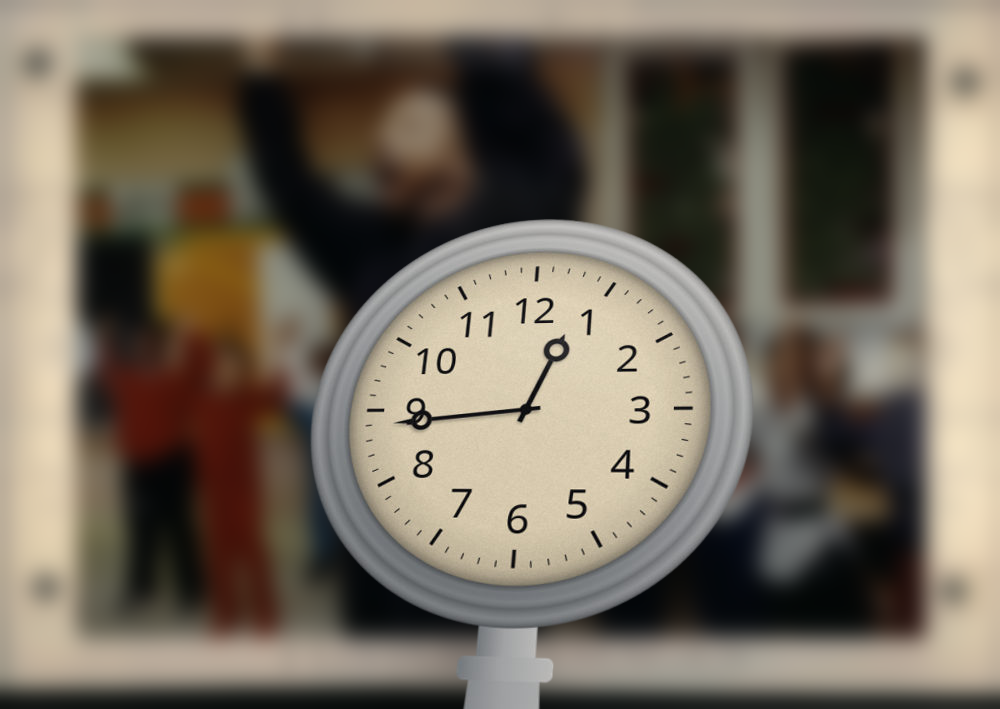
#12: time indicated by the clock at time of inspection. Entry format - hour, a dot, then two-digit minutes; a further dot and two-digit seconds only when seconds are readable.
12.44
